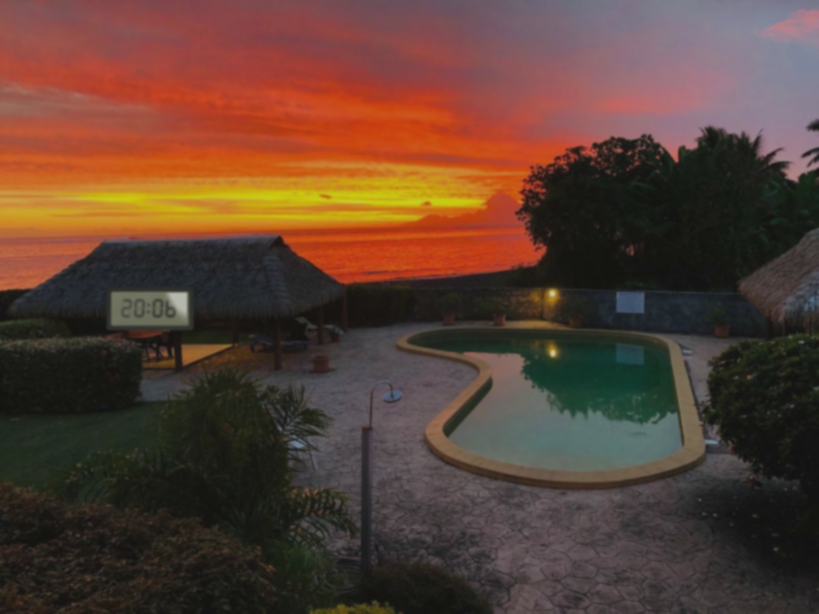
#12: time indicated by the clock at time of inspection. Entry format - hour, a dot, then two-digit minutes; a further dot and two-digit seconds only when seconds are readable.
20.06
